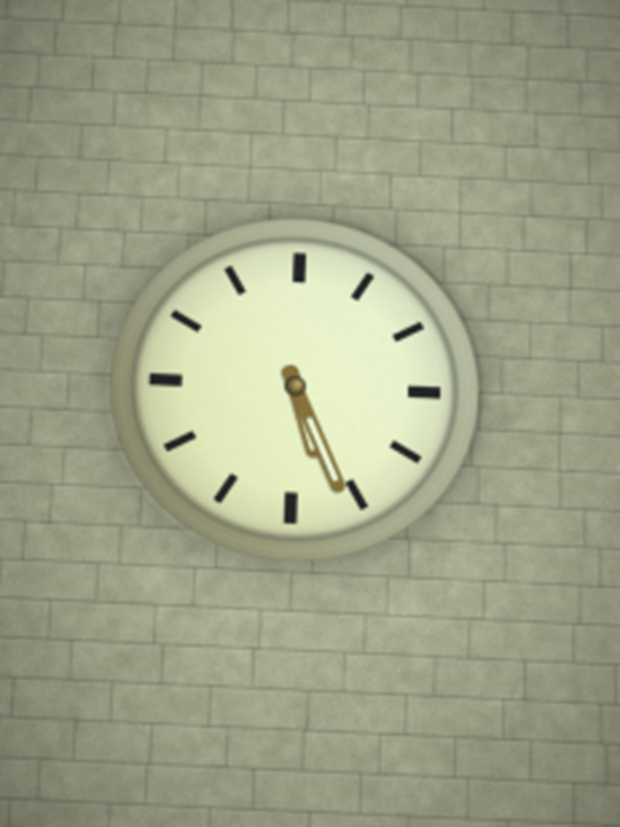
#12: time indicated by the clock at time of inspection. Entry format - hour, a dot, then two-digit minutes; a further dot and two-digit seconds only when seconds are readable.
5.26
